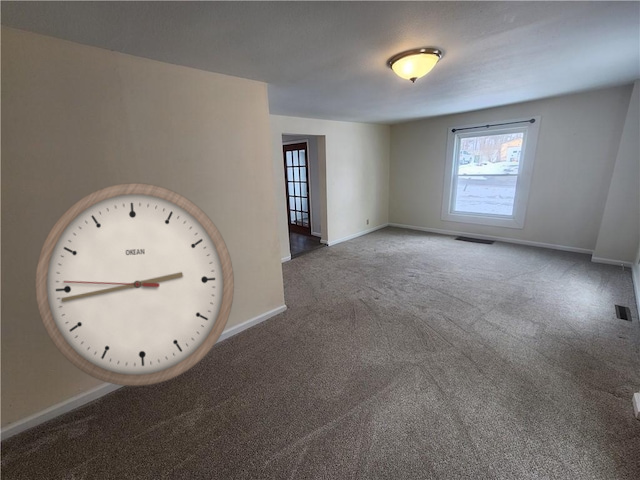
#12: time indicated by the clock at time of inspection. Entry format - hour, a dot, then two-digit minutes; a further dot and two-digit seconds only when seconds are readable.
2.43.46
